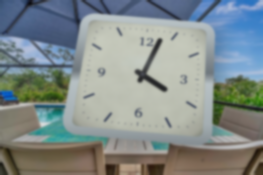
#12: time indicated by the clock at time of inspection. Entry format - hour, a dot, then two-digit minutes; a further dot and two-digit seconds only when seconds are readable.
4.03
